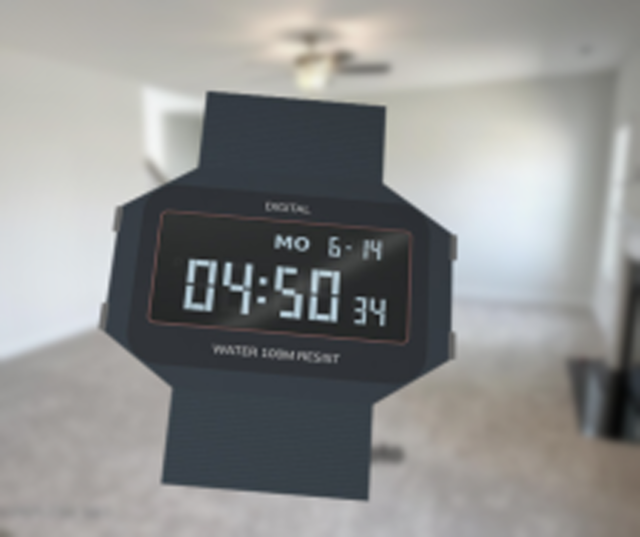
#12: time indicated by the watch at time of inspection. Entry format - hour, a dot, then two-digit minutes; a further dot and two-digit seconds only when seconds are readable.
4.50.34
